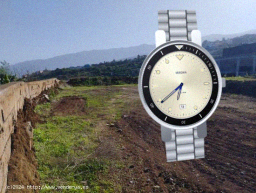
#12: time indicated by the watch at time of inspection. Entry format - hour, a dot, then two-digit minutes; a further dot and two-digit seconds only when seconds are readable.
6.39
